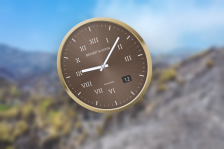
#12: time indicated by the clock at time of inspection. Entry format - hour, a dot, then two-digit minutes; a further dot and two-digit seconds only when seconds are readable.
9.08
